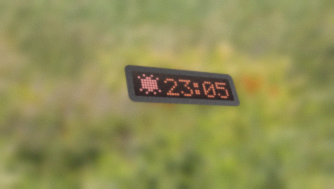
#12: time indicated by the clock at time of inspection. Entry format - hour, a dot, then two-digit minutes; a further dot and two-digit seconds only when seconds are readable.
23.05
